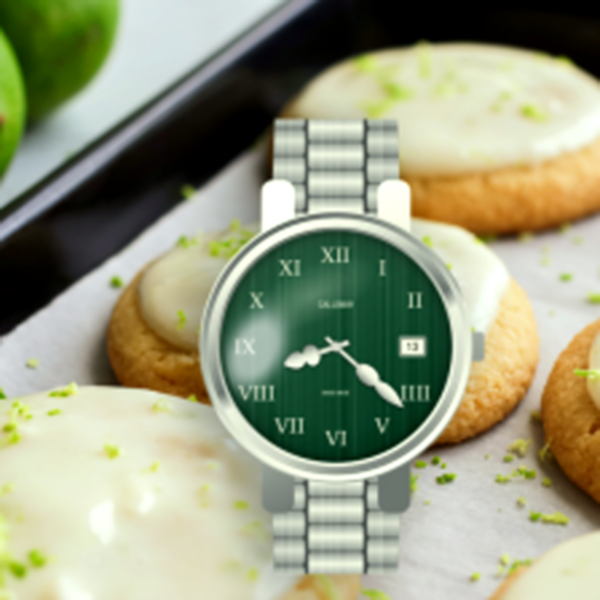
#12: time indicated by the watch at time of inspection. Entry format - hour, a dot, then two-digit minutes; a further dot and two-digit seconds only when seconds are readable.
8.22
